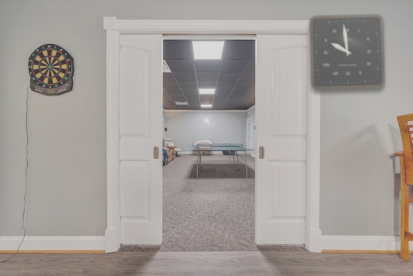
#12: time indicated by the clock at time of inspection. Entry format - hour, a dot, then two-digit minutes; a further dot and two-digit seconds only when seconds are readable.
9.59
